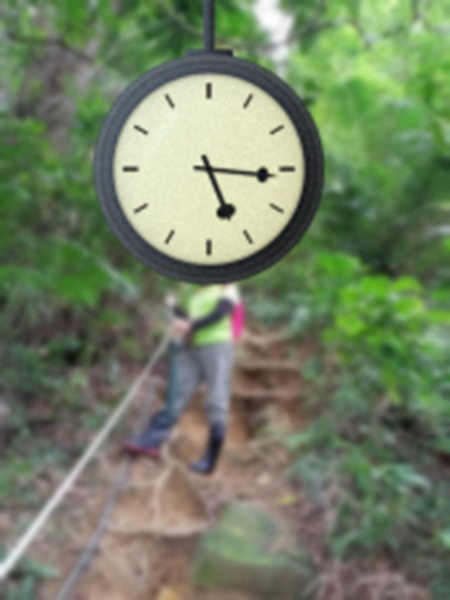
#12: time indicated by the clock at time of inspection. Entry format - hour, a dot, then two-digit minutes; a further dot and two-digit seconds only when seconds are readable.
5.16
